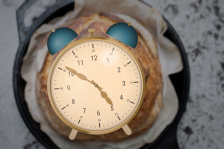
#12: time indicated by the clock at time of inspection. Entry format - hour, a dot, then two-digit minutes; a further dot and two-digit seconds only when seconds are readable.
4.51
